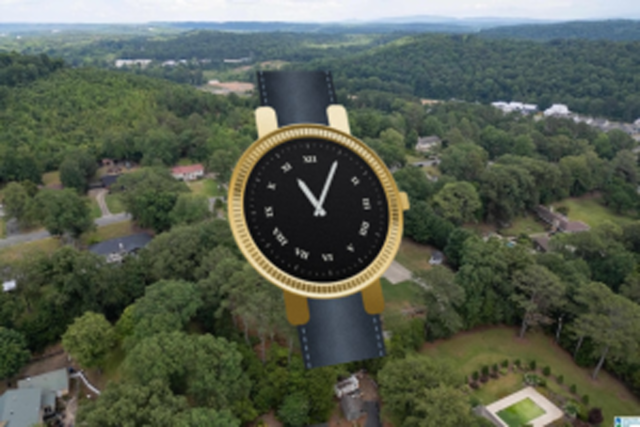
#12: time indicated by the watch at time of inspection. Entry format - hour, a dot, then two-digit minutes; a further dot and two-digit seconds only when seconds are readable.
11.05
